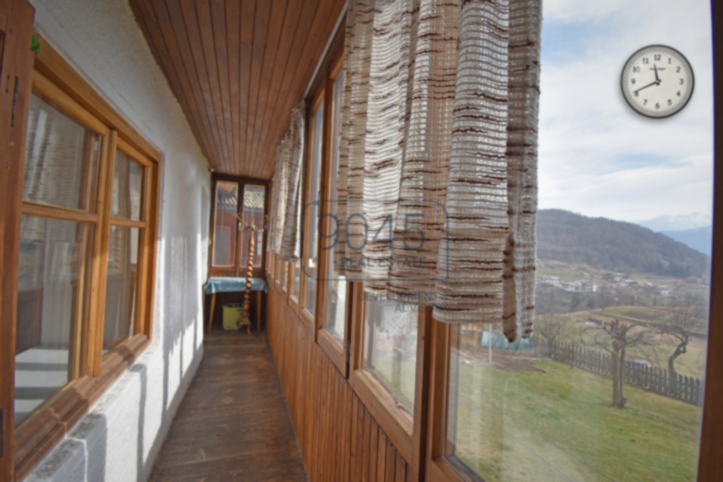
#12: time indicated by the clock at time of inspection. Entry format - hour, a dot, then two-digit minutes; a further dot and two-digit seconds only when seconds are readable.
11.41
